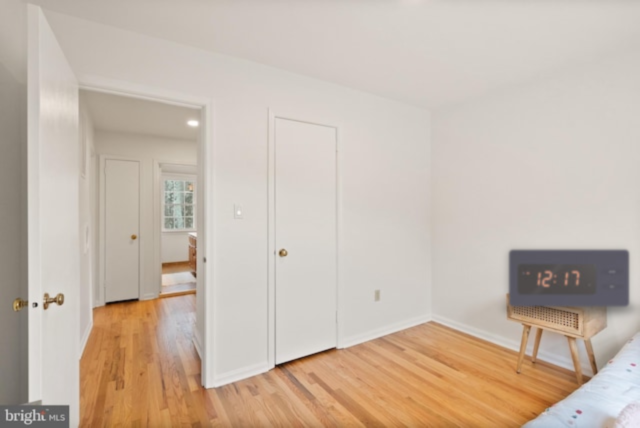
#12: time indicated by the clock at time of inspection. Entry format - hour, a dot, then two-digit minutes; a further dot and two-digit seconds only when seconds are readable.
12.17
